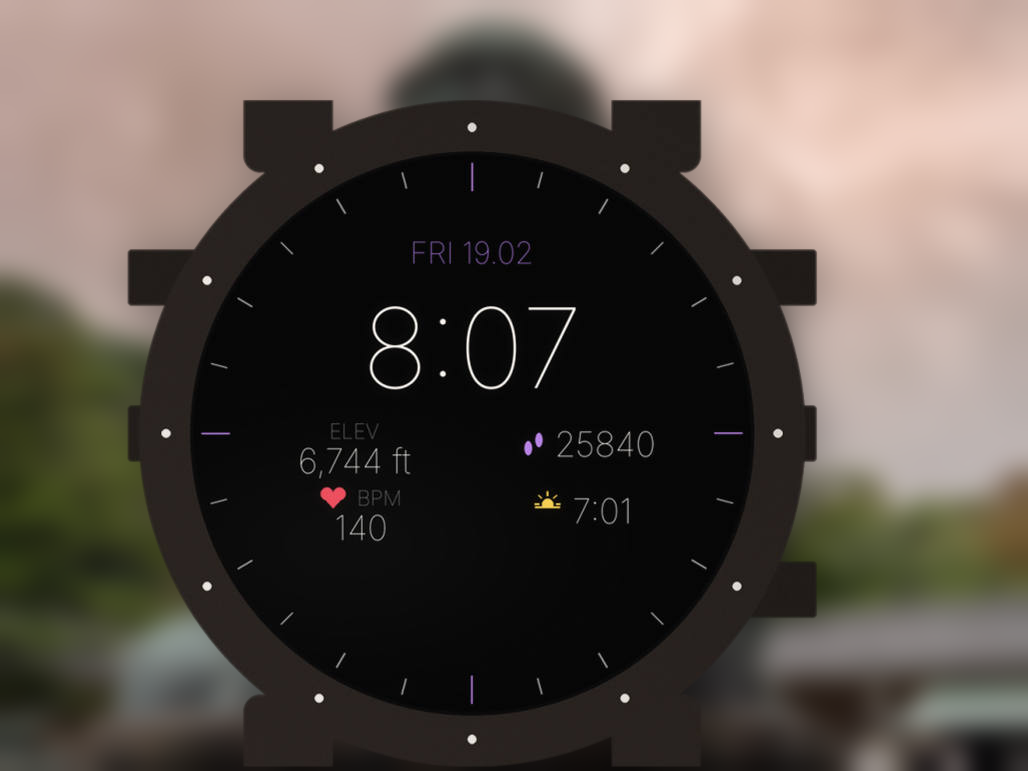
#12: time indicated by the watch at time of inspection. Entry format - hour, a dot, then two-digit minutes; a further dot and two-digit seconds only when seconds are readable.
8.07
